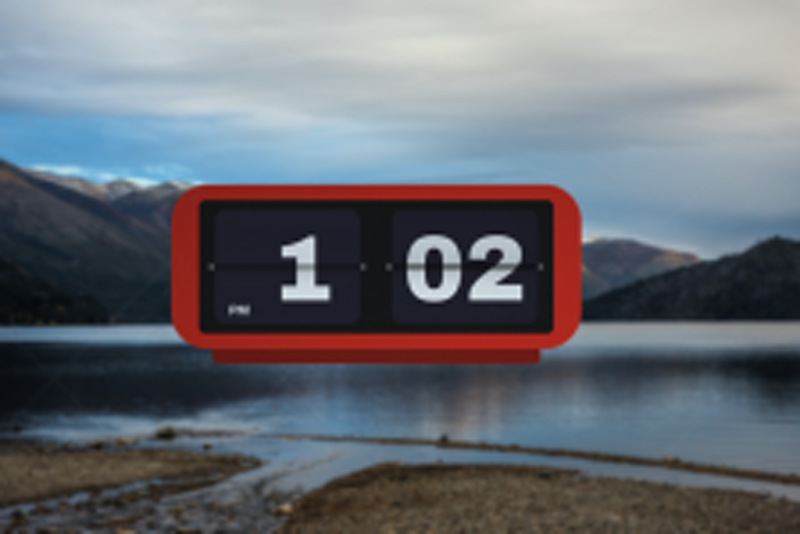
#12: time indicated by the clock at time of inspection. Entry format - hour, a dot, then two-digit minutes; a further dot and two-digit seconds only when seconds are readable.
1.02
